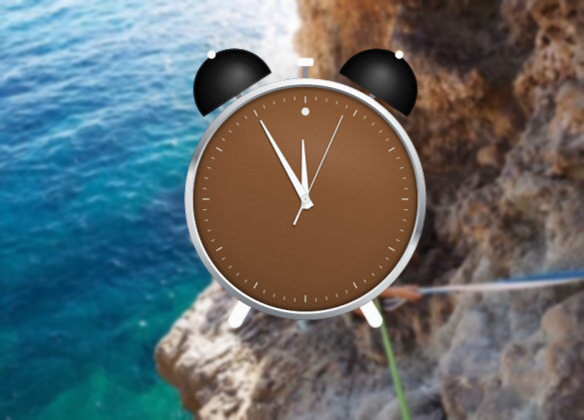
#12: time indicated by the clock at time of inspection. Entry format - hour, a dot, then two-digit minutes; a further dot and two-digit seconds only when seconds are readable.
11.55.04
